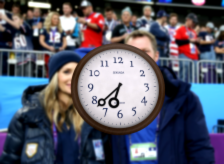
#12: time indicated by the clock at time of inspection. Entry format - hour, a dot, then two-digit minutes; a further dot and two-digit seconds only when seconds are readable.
6.38
